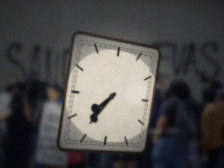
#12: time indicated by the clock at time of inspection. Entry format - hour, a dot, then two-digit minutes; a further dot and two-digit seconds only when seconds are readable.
7.36
